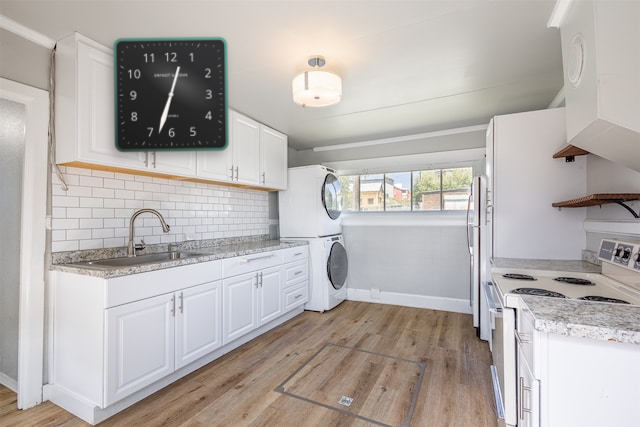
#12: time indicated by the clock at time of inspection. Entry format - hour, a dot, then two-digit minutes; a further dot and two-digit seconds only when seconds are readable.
12.33
